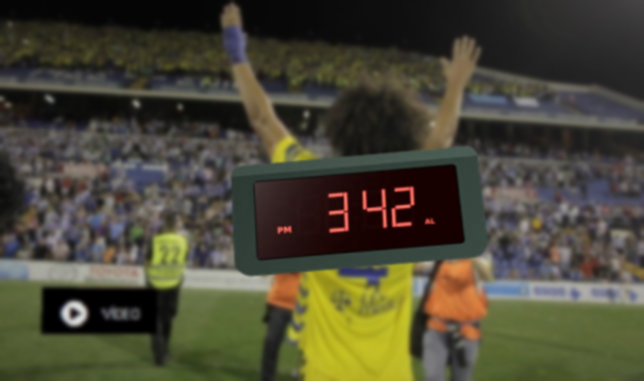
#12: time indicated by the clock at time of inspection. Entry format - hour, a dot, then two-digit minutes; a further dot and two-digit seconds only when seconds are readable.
3.42
